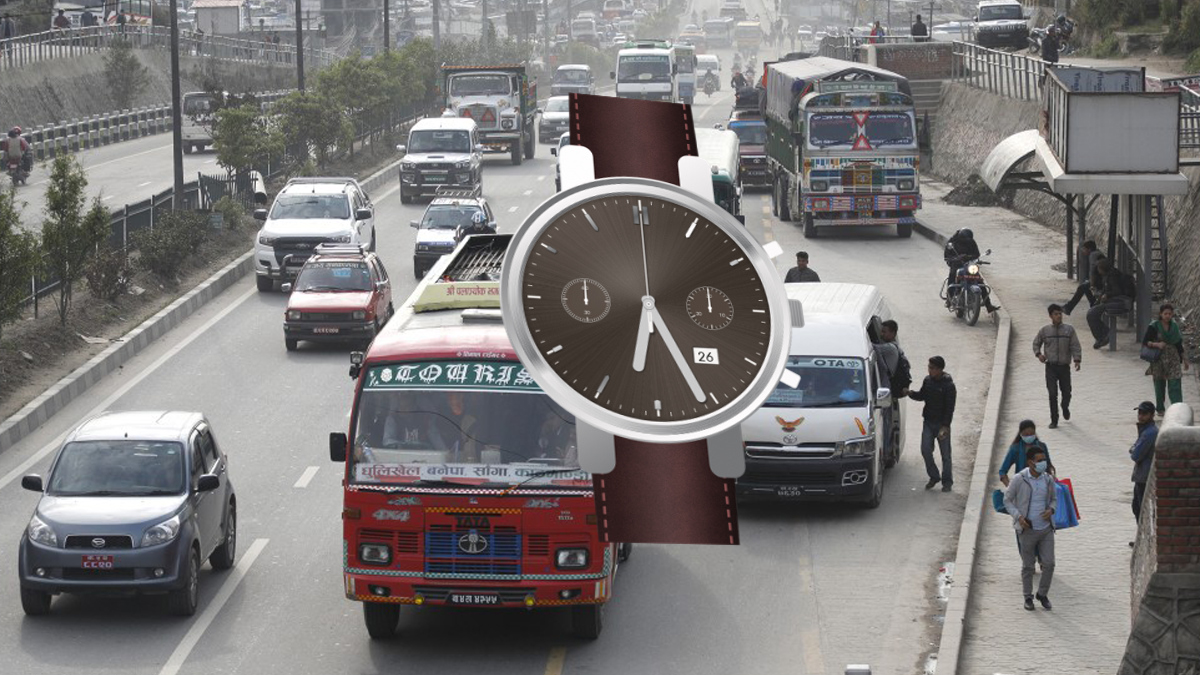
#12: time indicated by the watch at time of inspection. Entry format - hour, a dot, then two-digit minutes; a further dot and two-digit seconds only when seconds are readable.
6.26
